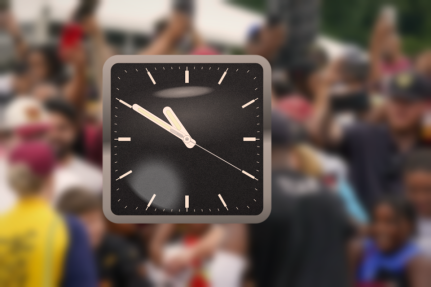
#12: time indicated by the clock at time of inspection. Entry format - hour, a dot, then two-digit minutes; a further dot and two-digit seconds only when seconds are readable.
10.50.20
